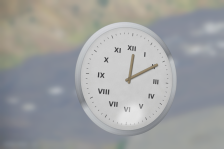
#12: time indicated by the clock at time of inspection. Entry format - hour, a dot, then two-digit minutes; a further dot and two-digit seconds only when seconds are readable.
12.10
